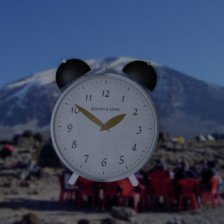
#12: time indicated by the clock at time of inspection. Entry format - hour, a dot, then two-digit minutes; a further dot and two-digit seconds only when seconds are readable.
1.51
